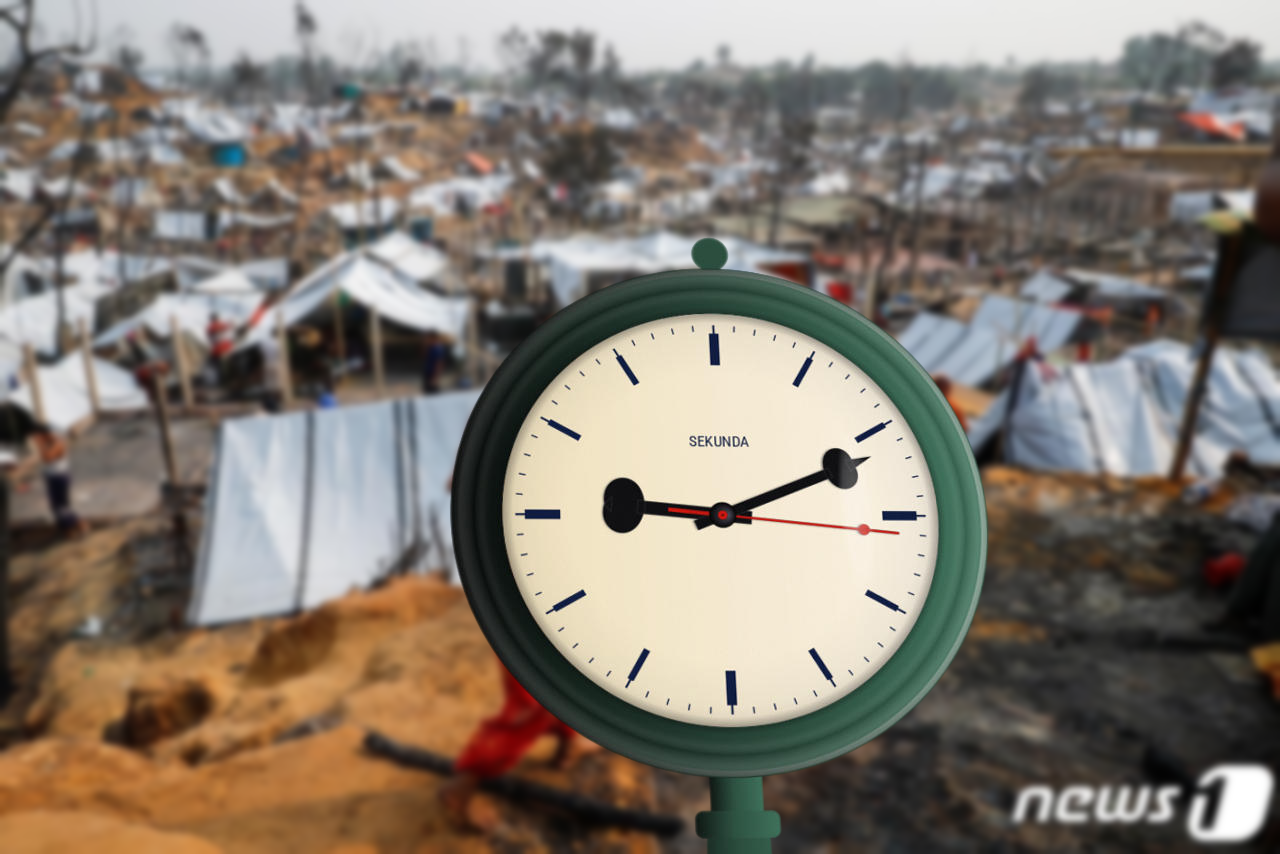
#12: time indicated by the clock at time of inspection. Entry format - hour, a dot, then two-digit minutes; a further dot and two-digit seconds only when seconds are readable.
9.11.16
